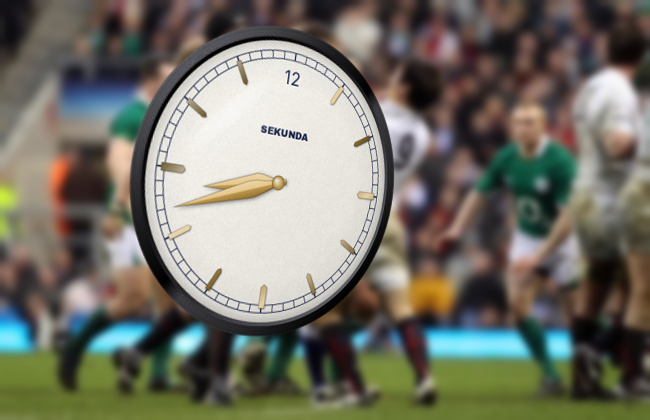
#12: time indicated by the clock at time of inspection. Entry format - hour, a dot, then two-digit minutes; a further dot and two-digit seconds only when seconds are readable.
8.42
